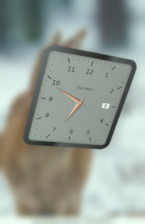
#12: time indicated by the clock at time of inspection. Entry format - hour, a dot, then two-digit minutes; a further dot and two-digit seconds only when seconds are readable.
6.49
